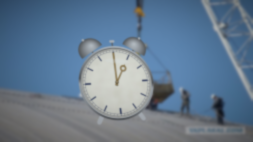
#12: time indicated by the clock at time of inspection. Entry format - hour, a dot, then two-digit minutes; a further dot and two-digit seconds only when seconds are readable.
1.00
